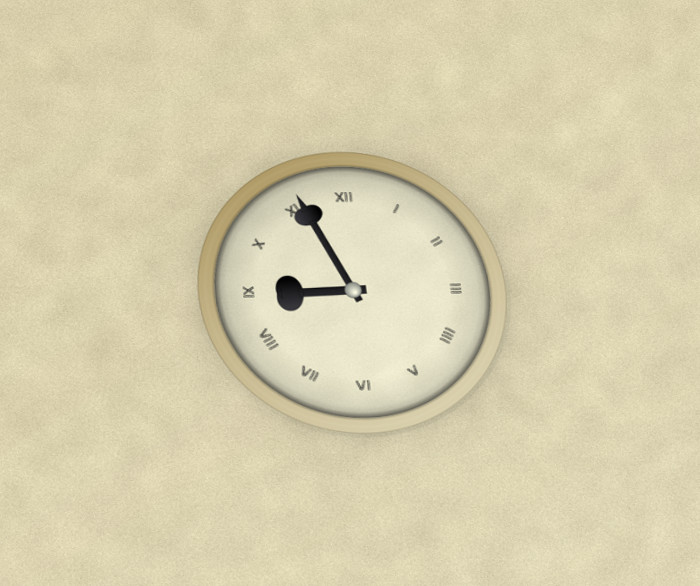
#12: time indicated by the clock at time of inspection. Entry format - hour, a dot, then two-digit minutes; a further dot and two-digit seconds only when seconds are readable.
8.56
